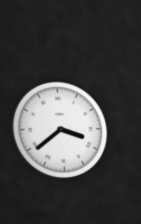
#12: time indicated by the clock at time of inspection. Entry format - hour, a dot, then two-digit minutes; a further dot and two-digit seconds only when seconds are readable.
3.39
